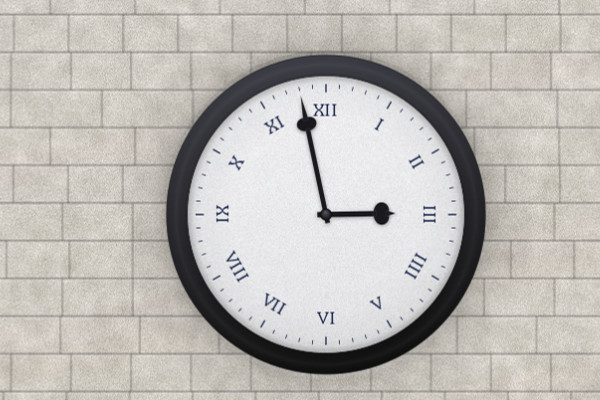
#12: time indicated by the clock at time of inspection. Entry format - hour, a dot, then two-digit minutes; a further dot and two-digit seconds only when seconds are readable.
2.58
